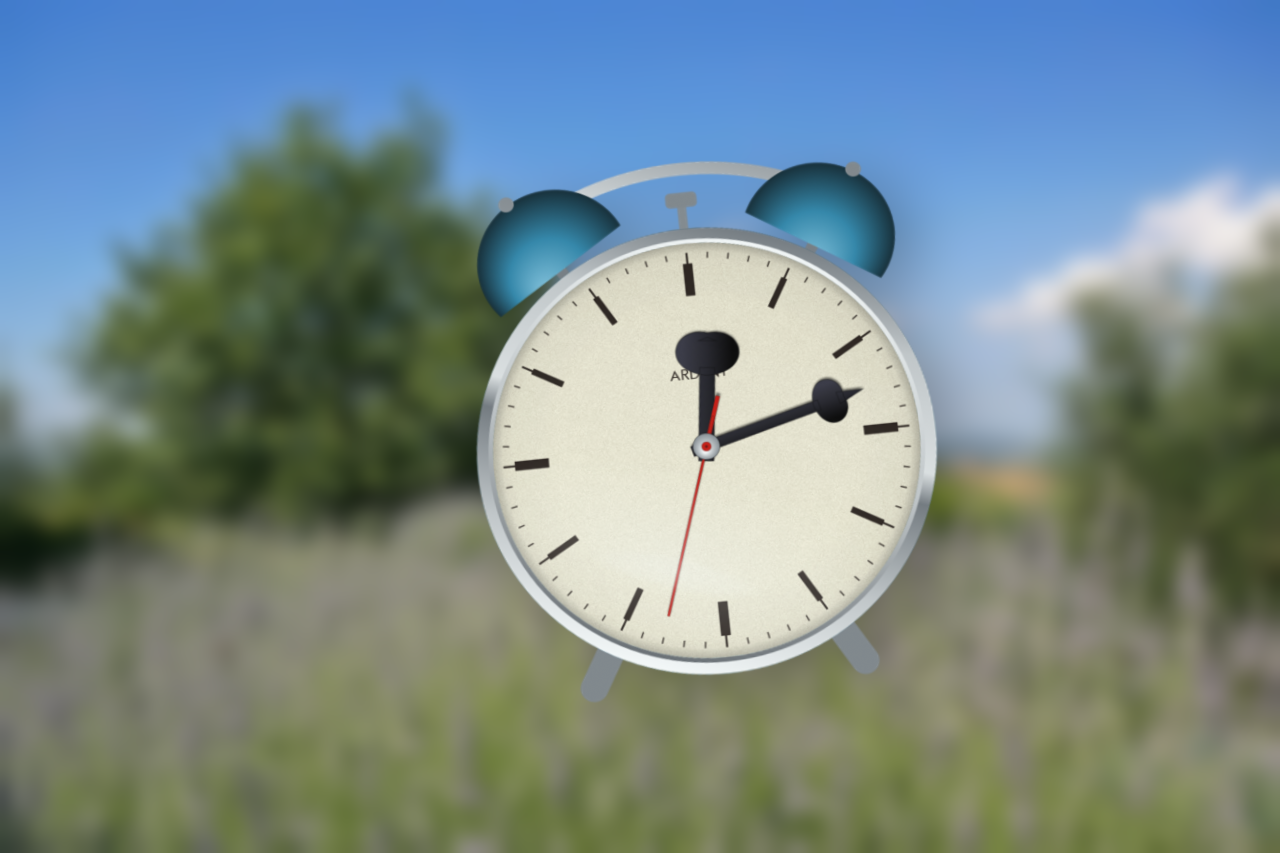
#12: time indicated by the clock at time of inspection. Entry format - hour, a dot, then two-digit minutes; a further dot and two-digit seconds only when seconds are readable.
12.12.33
